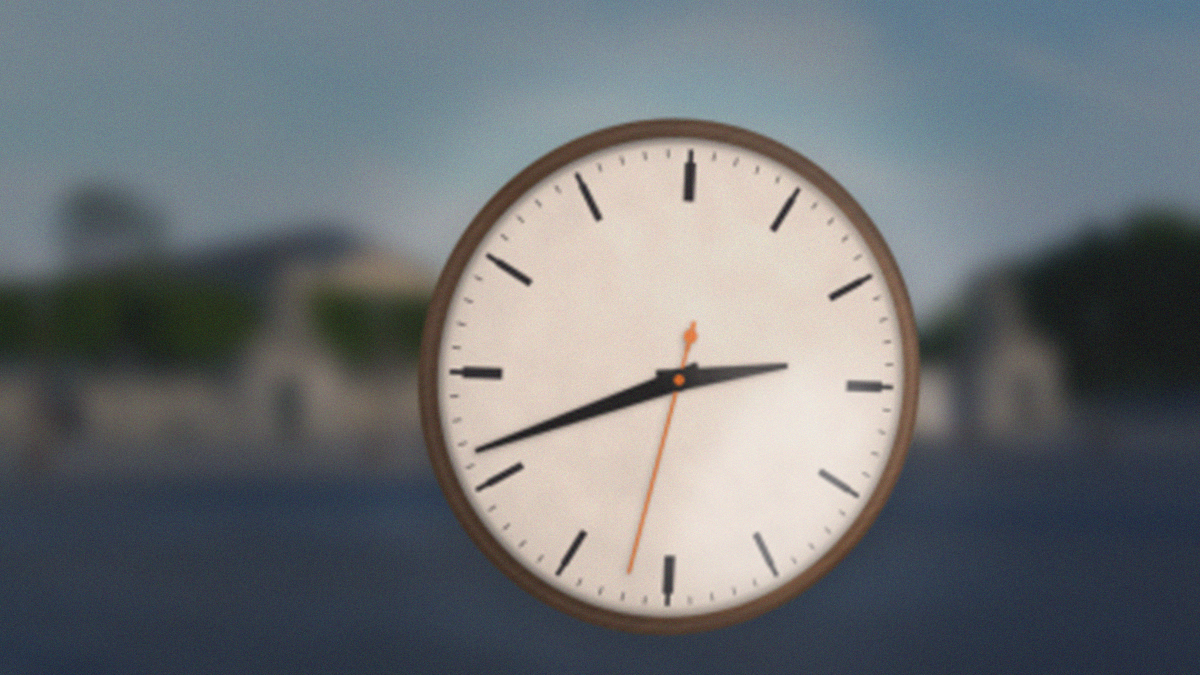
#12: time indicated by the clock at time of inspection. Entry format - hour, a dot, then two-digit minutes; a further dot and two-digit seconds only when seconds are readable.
2.41.32
